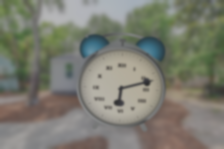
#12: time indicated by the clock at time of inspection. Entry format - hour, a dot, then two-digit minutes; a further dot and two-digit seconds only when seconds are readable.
6.12
